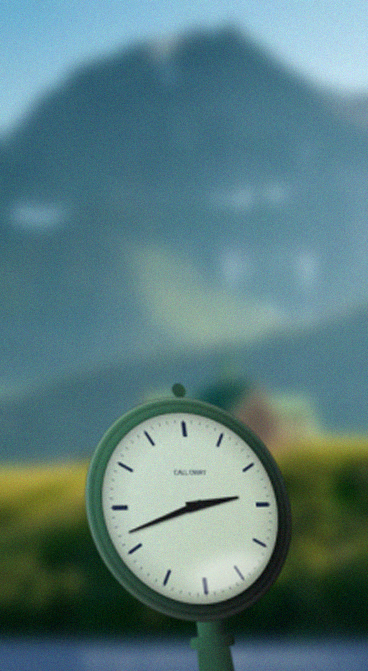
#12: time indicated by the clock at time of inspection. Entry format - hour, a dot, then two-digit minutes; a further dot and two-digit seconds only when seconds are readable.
2.42
